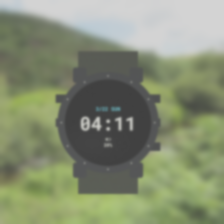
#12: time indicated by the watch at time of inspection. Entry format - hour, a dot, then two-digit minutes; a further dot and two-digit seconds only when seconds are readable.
4.11
